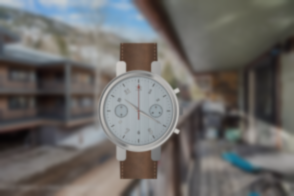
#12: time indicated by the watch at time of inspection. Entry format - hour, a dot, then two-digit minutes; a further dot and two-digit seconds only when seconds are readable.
10.20
